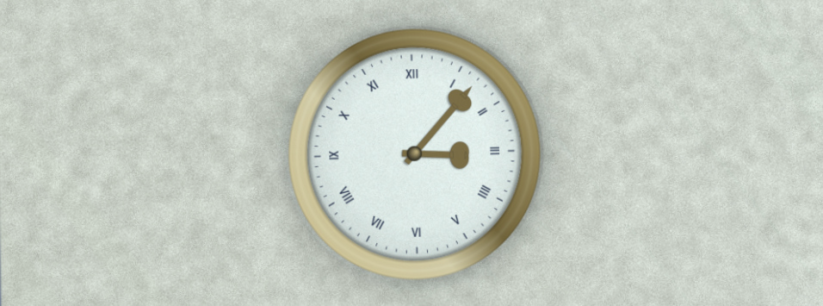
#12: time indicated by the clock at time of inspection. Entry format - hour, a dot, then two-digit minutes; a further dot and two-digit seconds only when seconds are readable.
3.07
